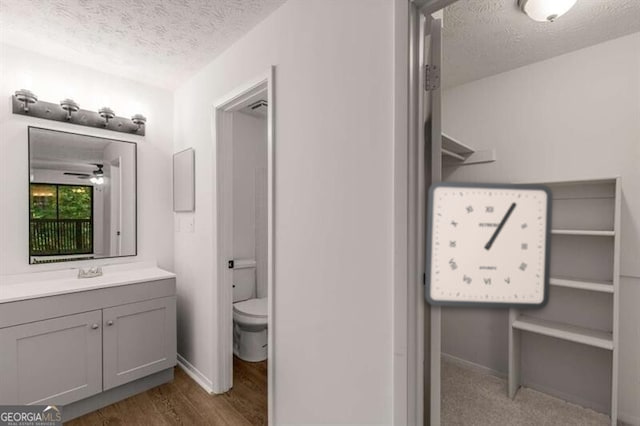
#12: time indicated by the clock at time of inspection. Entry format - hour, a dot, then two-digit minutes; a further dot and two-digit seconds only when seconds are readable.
1.05
